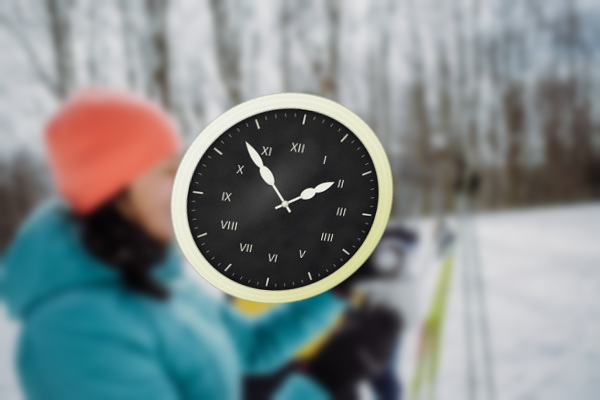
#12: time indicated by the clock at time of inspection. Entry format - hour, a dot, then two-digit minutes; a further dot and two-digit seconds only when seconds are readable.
1.53
